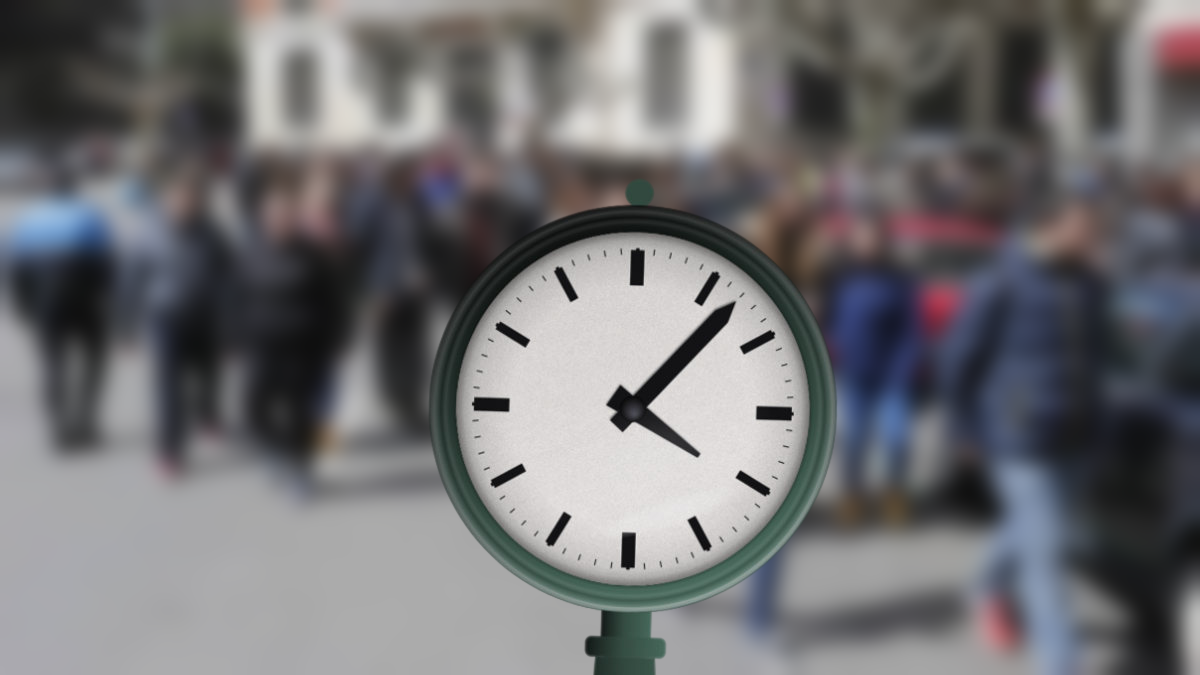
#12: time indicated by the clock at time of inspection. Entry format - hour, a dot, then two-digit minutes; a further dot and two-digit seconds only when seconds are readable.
4.07
